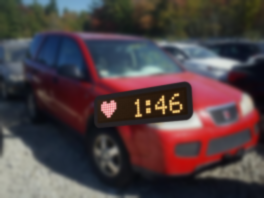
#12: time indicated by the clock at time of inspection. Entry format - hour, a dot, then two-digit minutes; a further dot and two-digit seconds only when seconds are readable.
1.46
